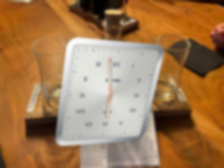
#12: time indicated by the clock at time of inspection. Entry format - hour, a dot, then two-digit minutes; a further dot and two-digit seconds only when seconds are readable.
5.58
